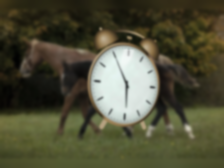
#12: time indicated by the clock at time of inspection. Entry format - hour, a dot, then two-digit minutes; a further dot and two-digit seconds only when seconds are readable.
5.55
